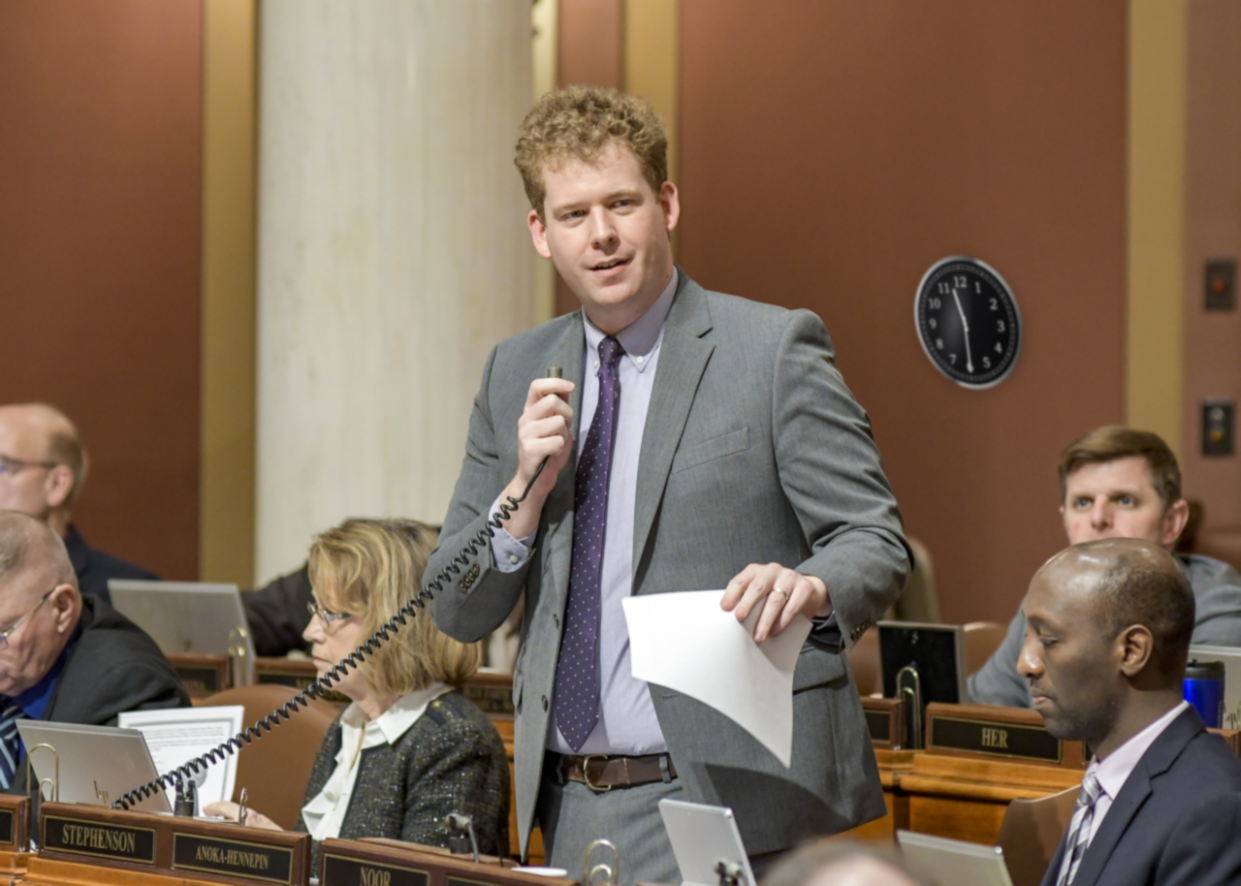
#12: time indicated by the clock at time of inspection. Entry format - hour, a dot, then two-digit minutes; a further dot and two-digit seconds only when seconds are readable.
11.30
